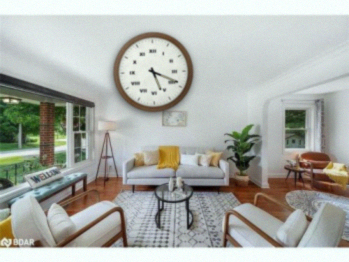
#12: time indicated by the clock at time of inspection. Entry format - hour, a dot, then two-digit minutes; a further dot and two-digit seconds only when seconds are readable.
5.19
